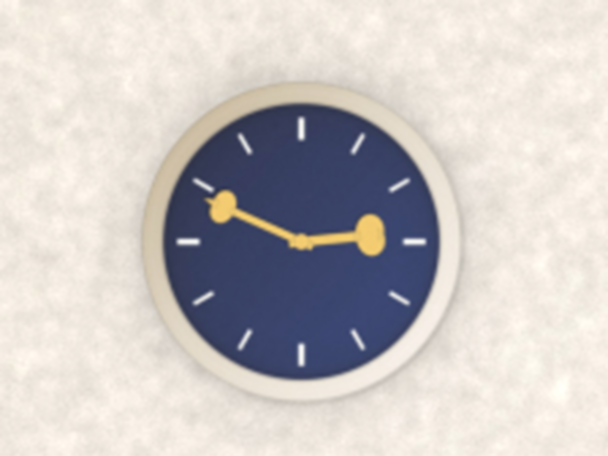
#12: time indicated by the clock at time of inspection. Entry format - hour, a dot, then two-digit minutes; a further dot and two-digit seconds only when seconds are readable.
2.49
